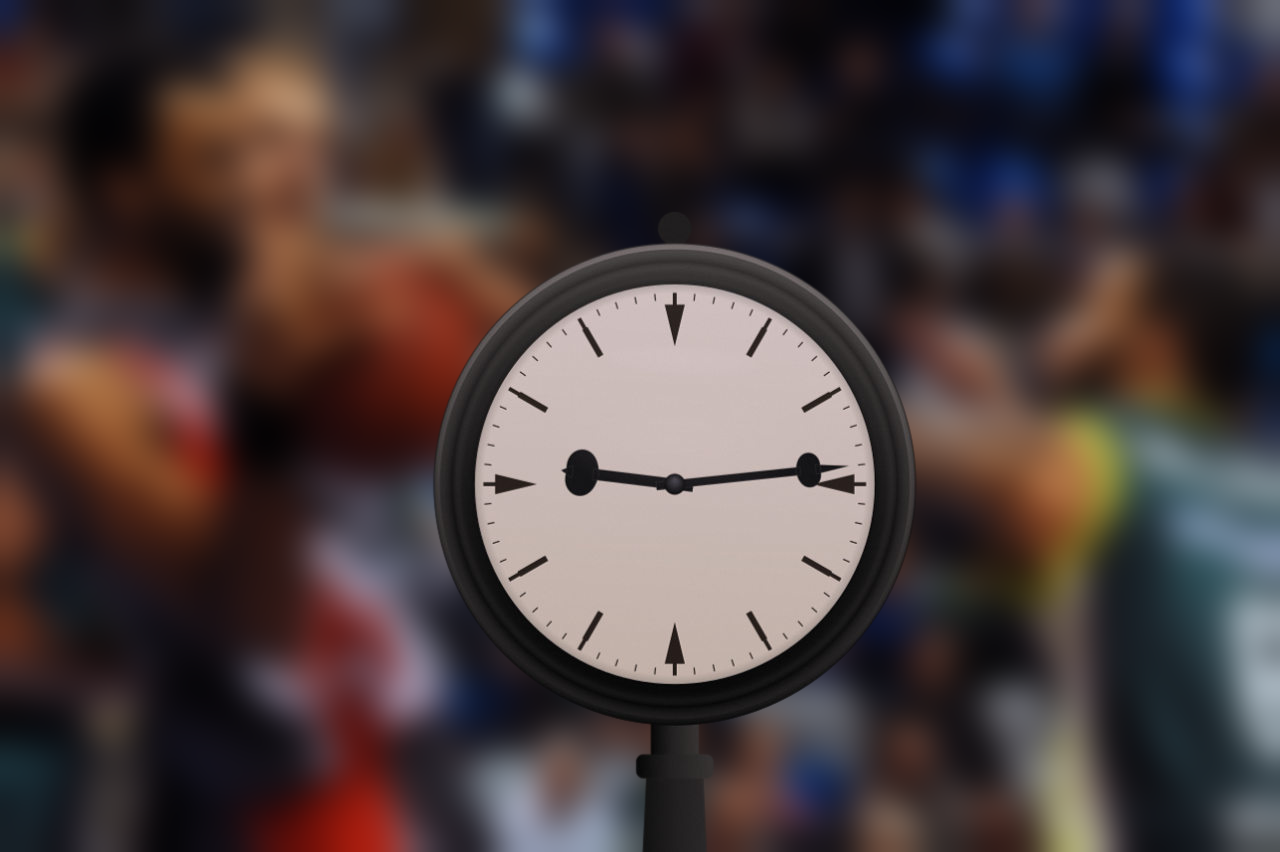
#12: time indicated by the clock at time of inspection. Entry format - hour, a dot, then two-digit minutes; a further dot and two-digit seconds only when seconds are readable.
9.14
